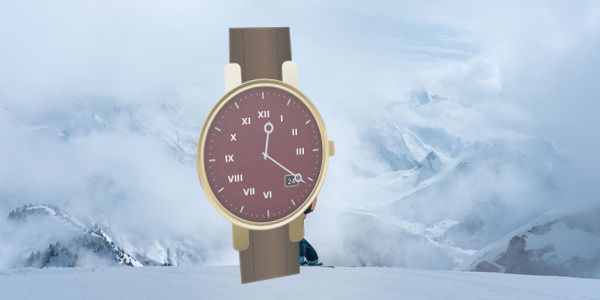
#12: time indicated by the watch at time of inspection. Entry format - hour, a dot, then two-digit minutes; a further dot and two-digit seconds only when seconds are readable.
12.21
